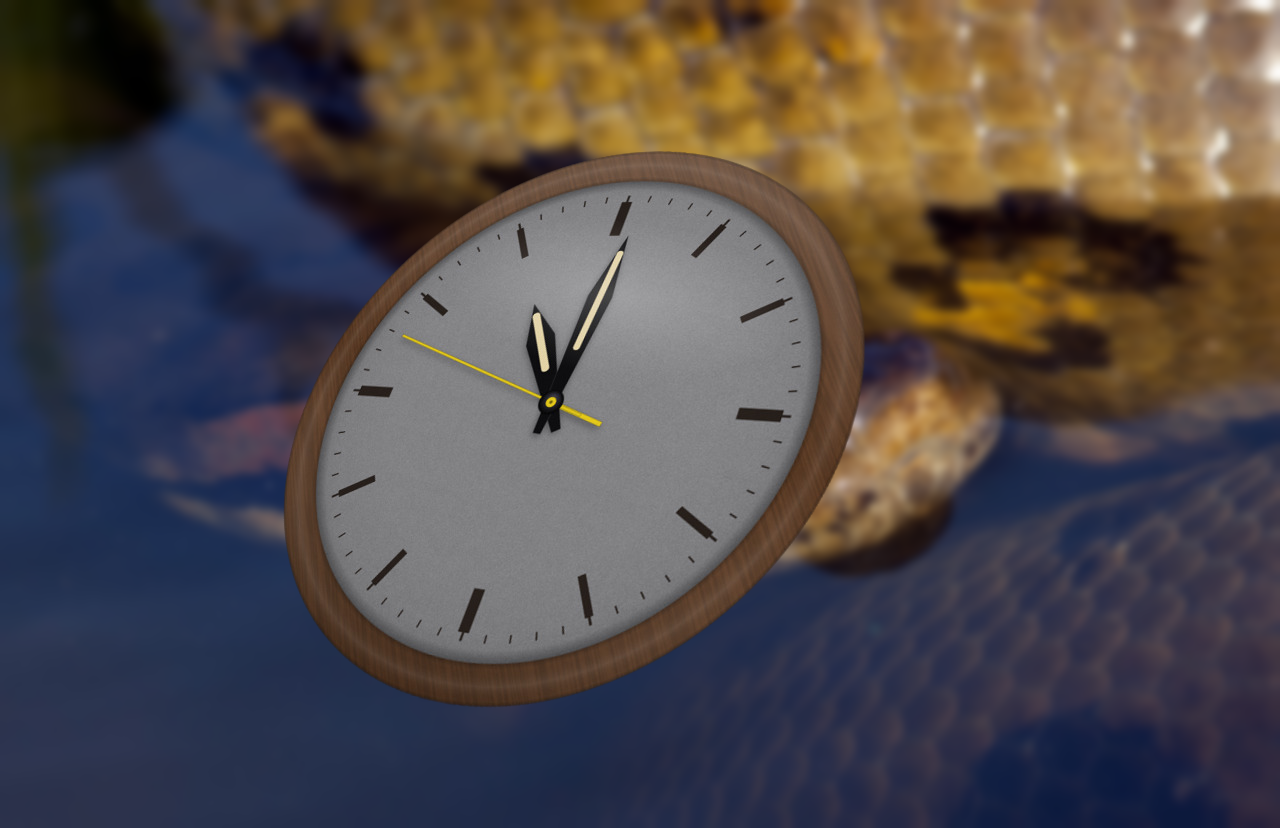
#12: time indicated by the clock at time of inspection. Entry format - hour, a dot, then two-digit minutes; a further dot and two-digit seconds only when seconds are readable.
11.00.48
